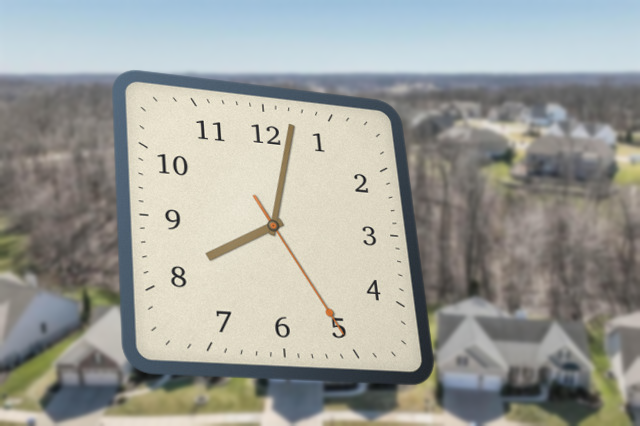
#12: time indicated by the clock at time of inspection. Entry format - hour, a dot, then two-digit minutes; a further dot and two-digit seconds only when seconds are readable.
8.02.25
